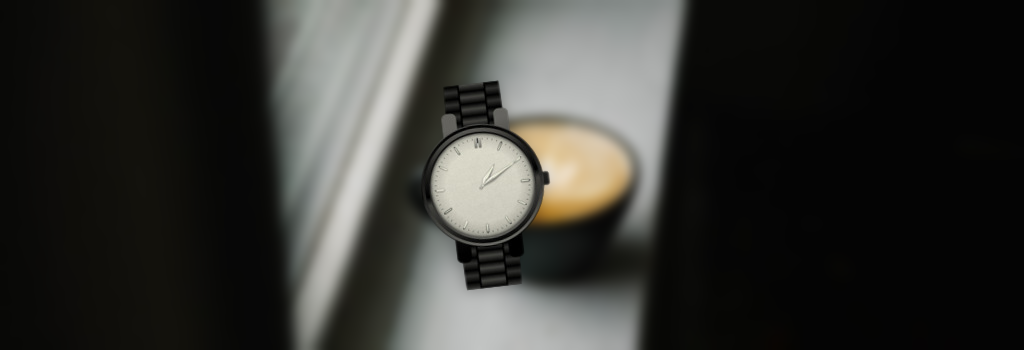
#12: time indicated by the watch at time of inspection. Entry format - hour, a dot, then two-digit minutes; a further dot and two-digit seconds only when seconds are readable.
1.10
